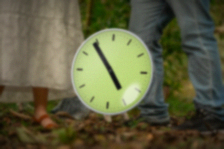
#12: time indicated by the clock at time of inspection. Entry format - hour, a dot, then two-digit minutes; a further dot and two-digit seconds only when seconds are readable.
4.54
